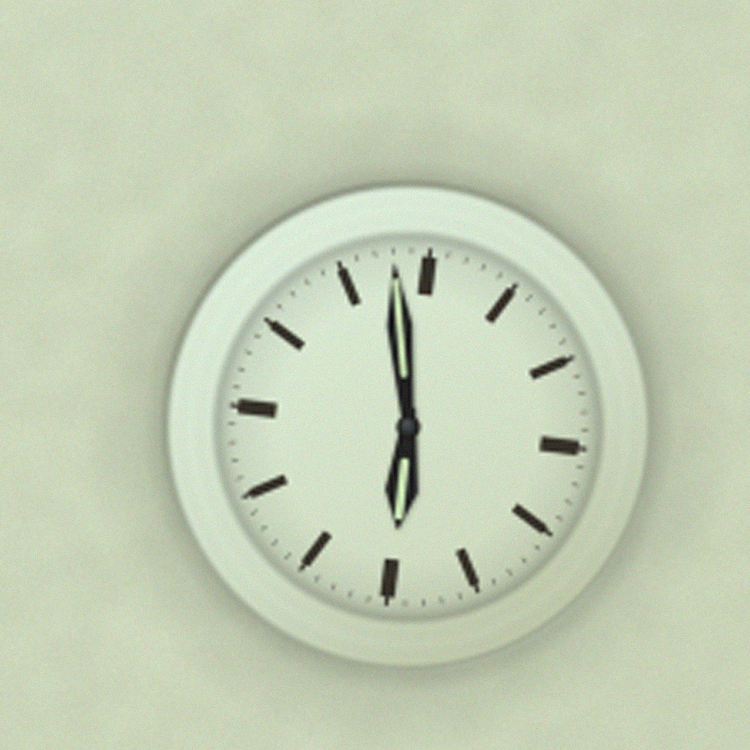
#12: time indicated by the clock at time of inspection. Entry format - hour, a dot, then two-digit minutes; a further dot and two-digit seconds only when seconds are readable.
5.58
